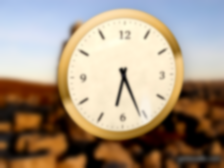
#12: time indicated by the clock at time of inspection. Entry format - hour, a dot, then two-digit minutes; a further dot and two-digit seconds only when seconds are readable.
6.26
